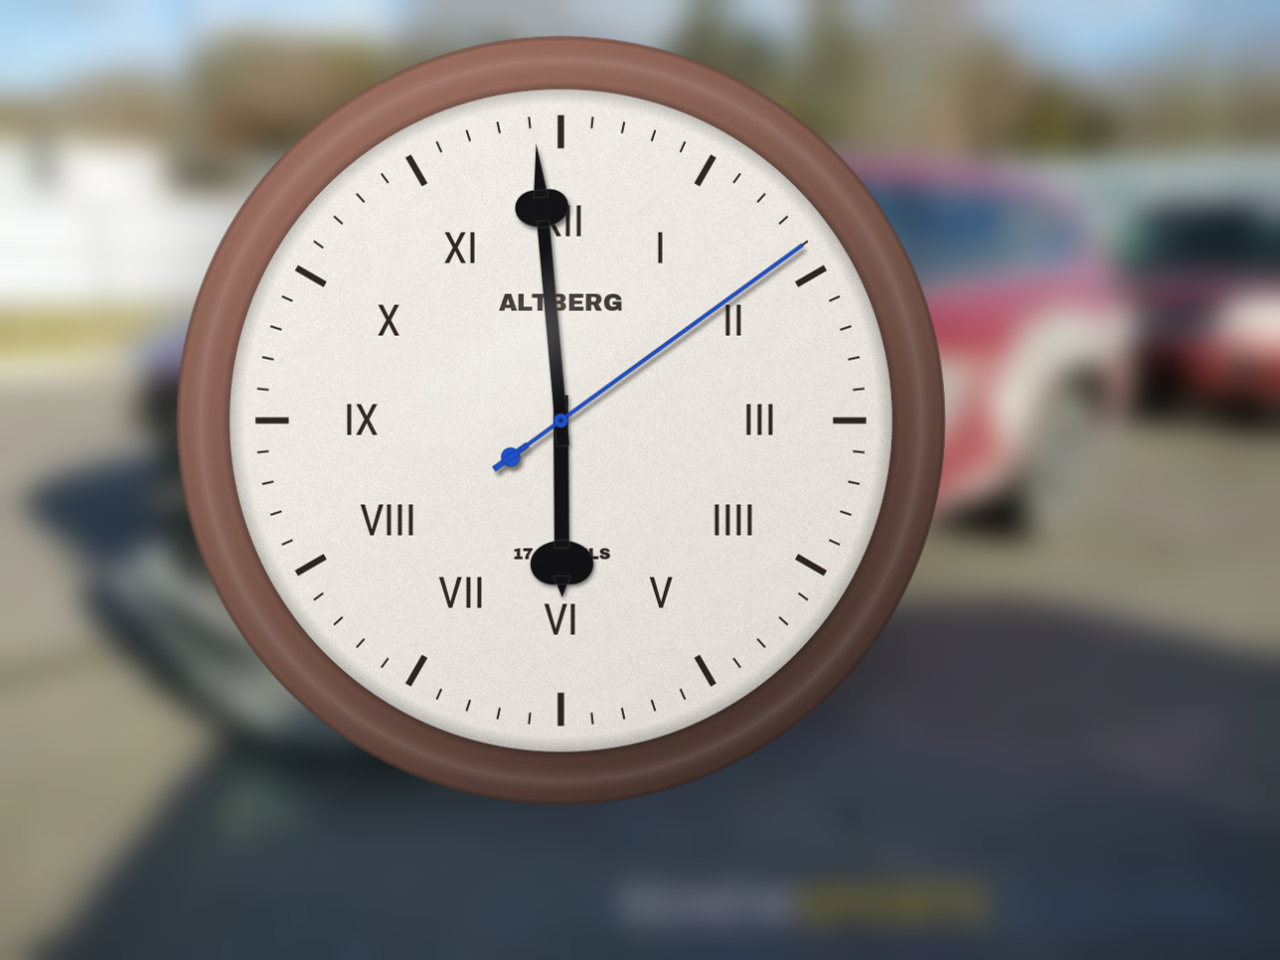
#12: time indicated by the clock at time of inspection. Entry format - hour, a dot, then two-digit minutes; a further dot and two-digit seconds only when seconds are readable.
5.59.09
